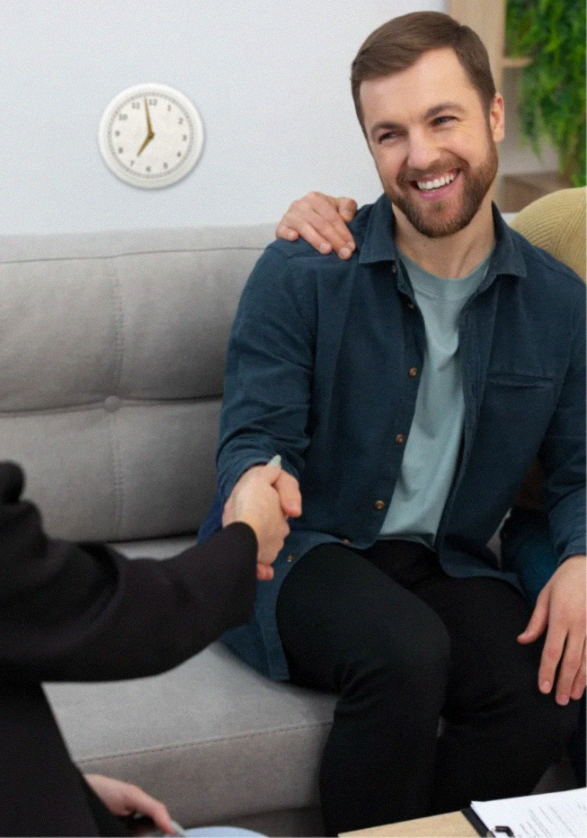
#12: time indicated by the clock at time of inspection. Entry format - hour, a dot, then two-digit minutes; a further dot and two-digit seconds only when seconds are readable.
6.58
